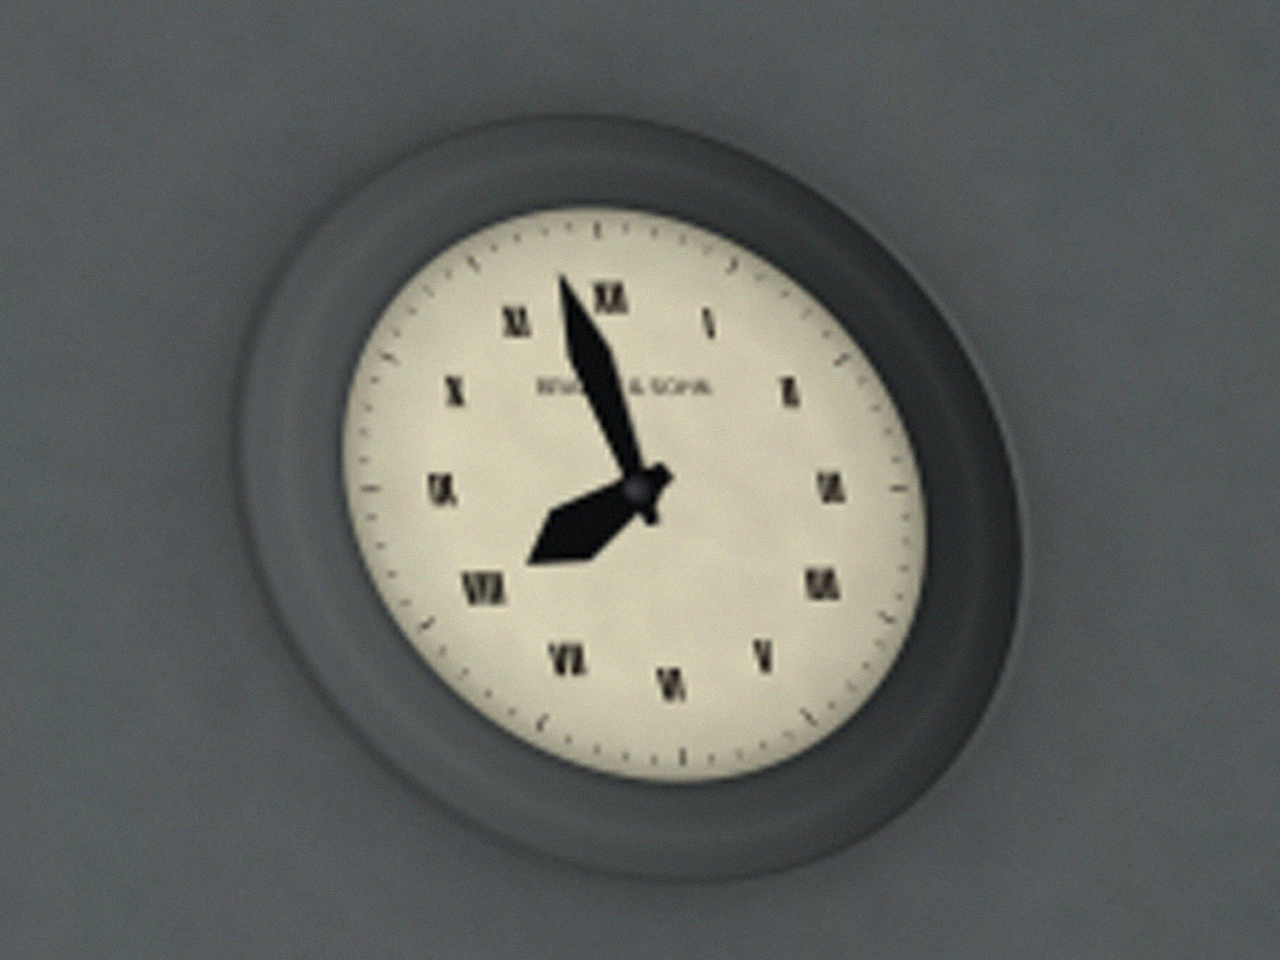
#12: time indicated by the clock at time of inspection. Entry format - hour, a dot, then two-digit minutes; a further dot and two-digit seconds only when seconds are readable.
7.58
